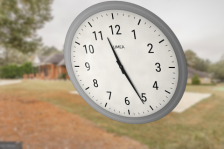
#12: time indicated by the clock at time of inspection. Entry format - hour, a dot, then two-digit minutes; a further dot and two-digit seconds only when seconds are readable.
11.26
